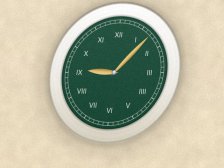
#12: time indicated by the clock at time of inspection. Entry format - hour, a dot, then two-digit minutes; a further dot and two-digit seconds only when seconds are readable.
9.07
